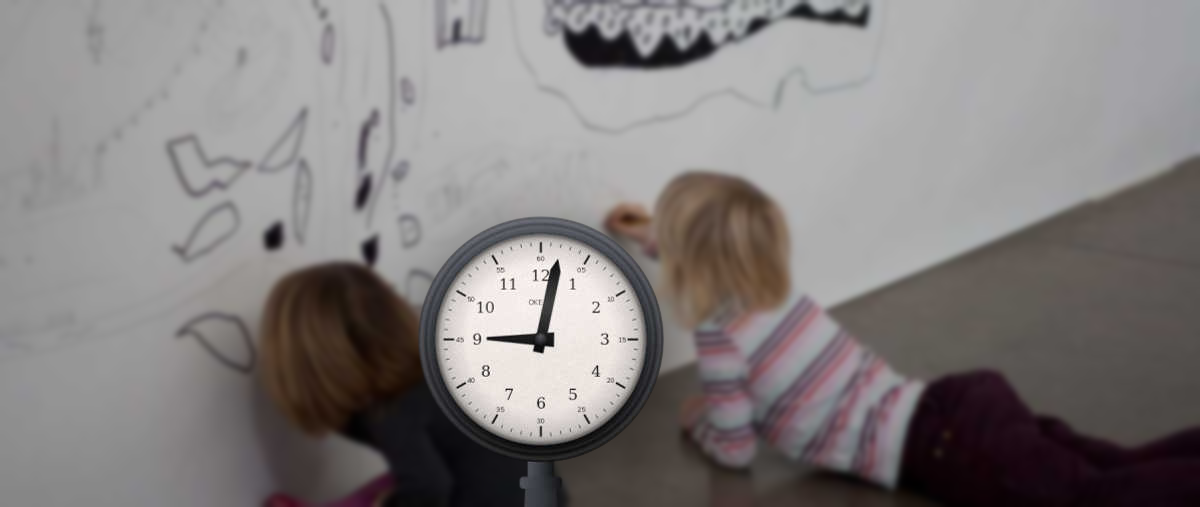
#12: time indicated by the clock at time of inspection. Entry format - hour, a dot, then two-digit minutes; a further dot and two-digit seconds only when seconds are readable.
9.02
